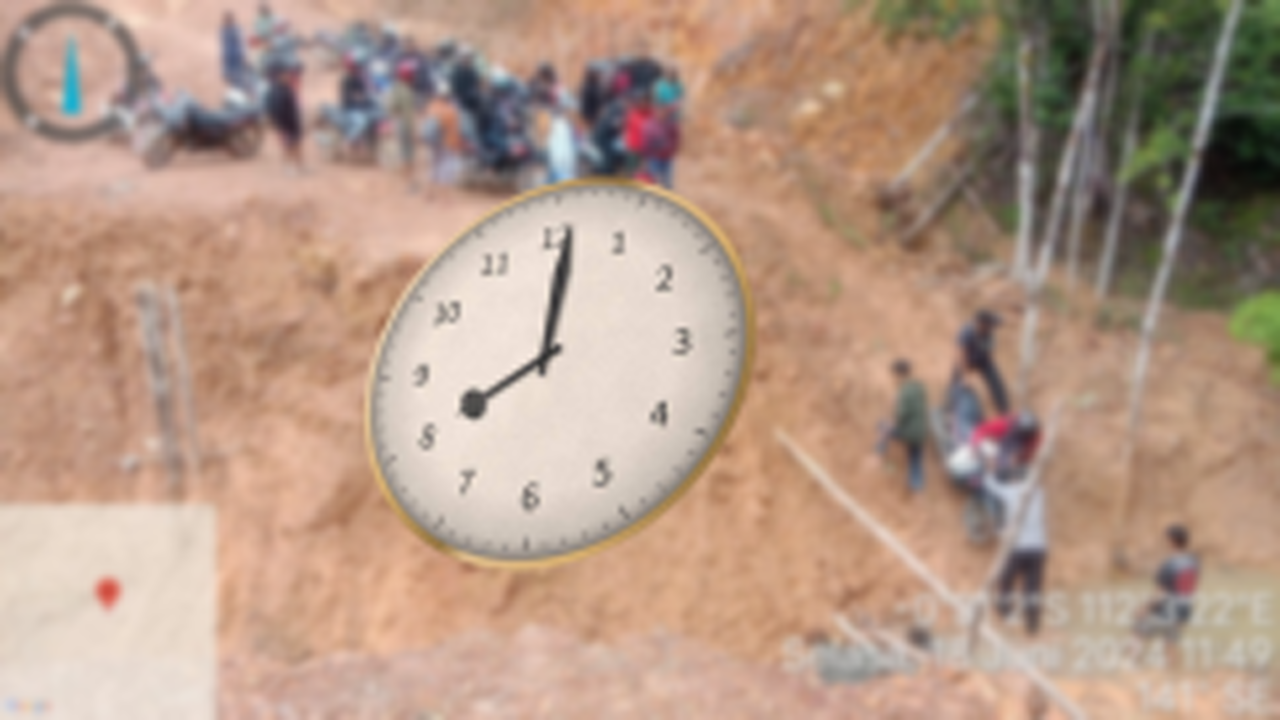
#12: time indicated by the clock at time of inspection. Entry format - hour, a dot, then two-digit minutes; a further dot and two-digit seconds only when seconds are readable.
8.01
